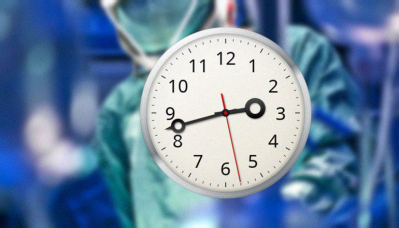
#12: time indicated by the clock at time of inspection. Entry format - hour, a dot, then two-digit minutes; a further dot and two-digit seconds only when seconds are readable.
2.42.28
